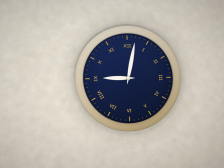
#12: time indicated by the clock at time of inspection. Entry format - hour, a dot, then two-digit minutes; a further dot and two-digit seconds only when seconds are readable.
9.02
